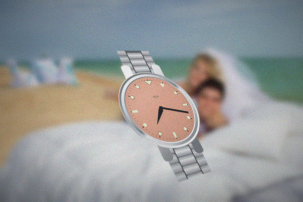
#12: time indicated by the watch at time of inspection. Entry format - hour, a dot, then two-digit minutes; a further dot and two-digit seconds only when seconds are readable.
7.18
